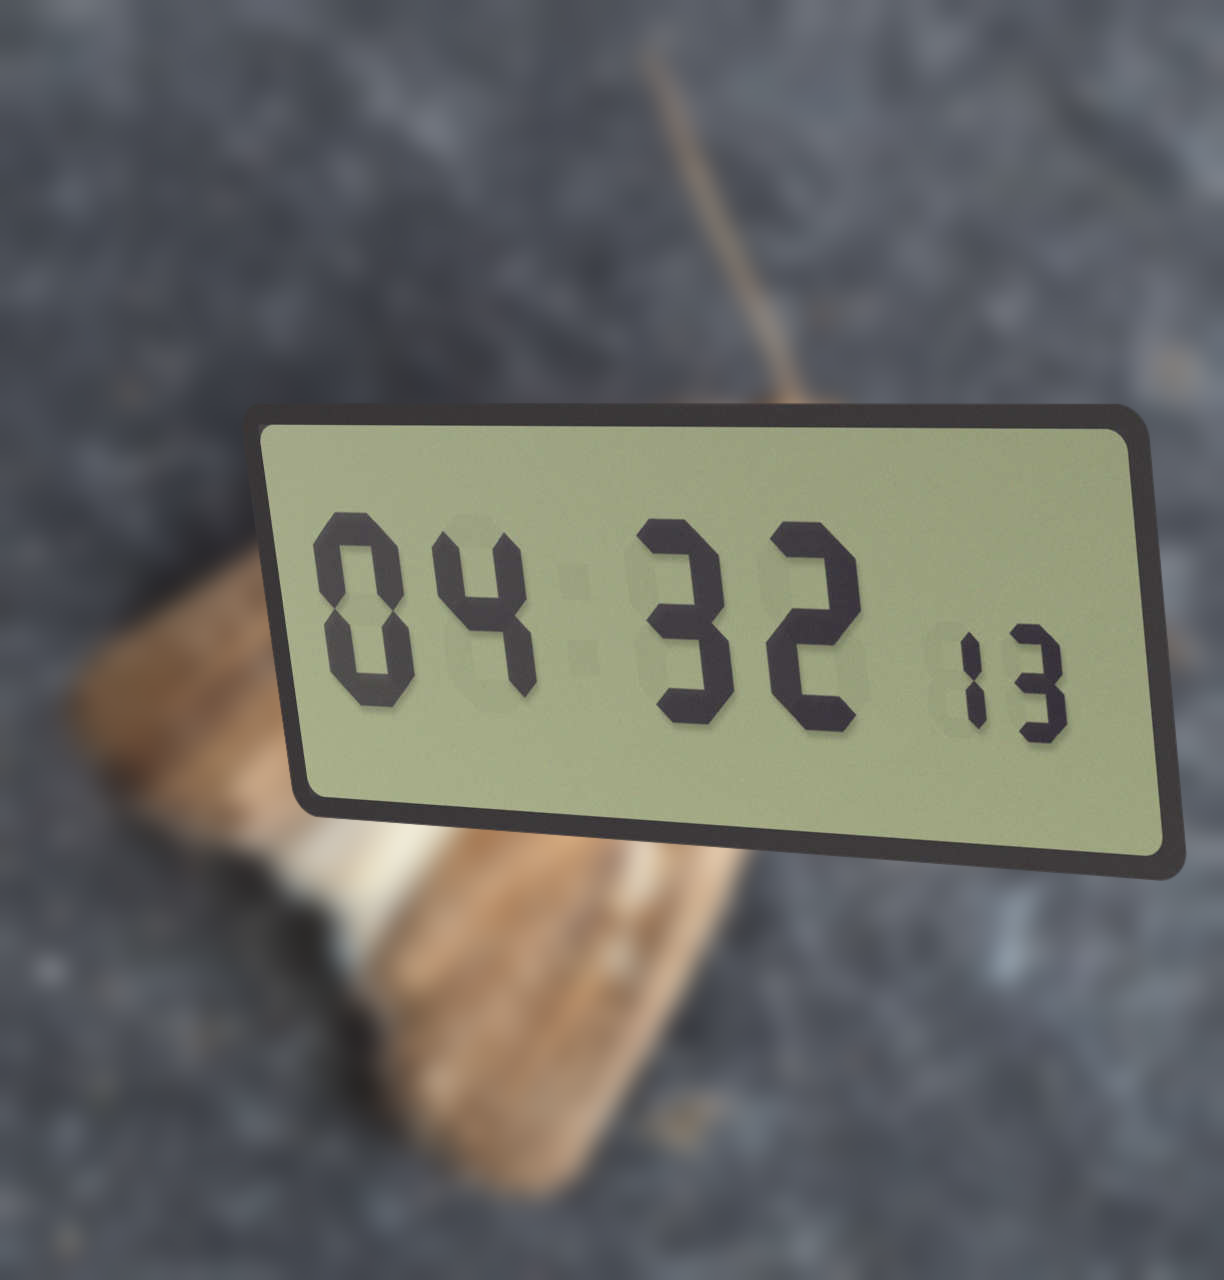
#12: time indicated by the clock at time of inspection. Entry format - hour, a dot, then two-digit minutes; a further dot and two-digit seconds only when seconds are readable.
4.32.13
